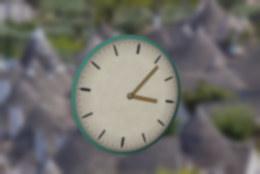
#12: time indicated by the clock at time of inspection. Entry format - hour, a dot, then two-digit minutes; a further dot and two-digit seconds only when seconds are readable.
3.06
